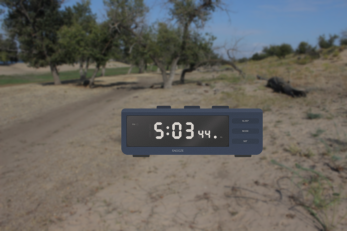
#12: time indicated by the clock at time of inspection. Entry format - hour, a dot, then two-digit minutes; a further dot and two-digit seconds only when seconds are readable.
5.03.44
